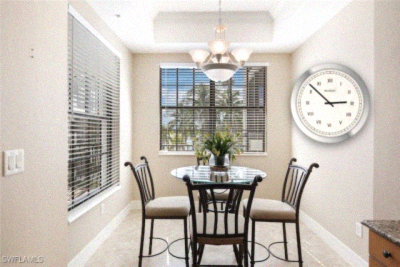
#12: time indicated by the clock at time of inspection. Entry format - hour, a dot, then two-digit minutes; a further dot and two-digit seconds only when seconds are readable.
2.52
